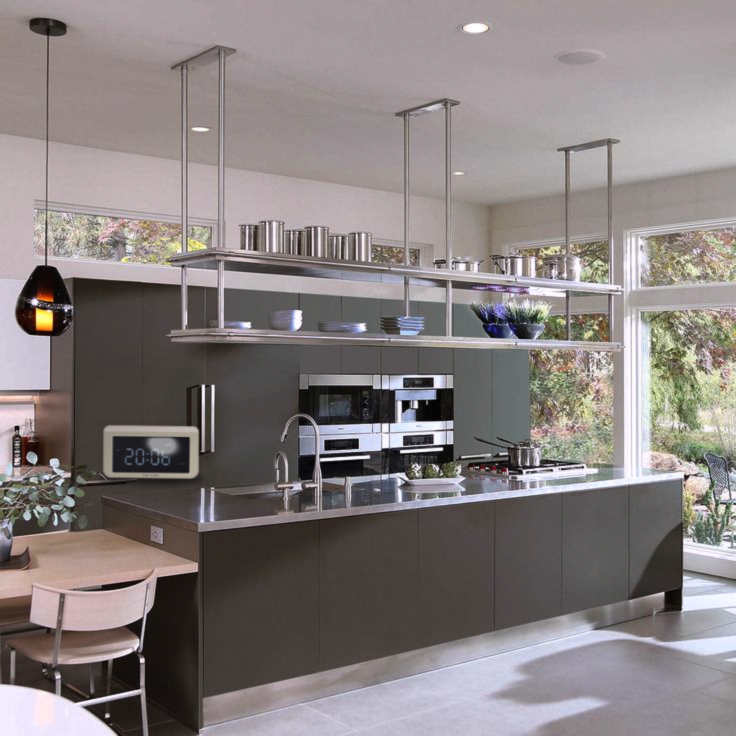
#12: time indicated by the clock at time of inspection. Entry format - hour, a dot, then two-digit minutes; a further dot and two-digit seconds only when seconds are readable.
20.06
